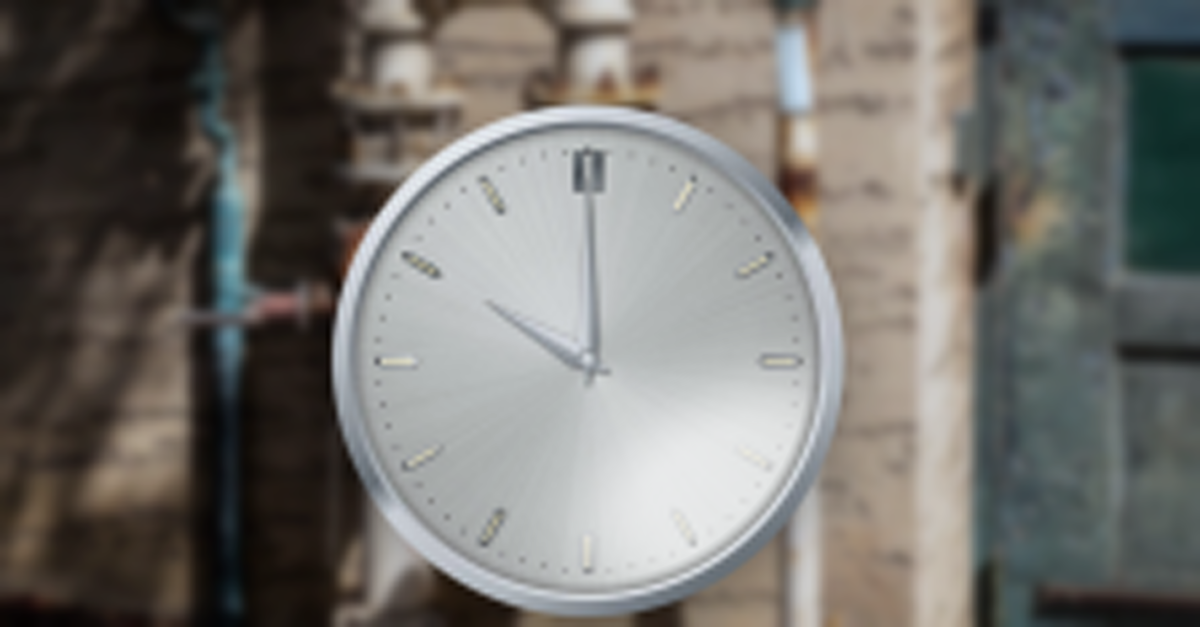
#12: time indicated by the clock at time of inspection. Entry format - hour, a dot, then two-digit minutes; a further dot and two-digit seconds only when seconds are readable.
10.00
